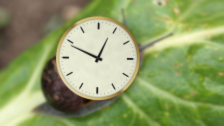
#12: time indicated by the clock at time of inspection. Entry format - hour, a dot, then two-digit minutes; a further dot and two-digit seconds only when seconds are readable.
12.49
